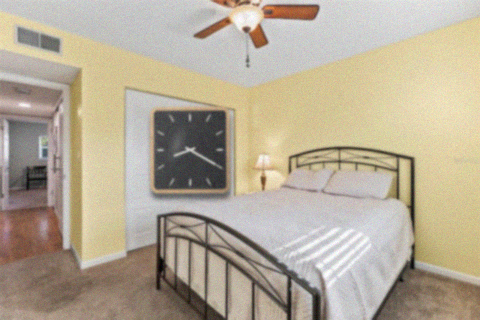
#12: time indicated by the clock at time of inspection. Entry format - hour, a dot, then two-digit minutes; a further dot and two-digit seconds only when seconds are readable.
8.20
